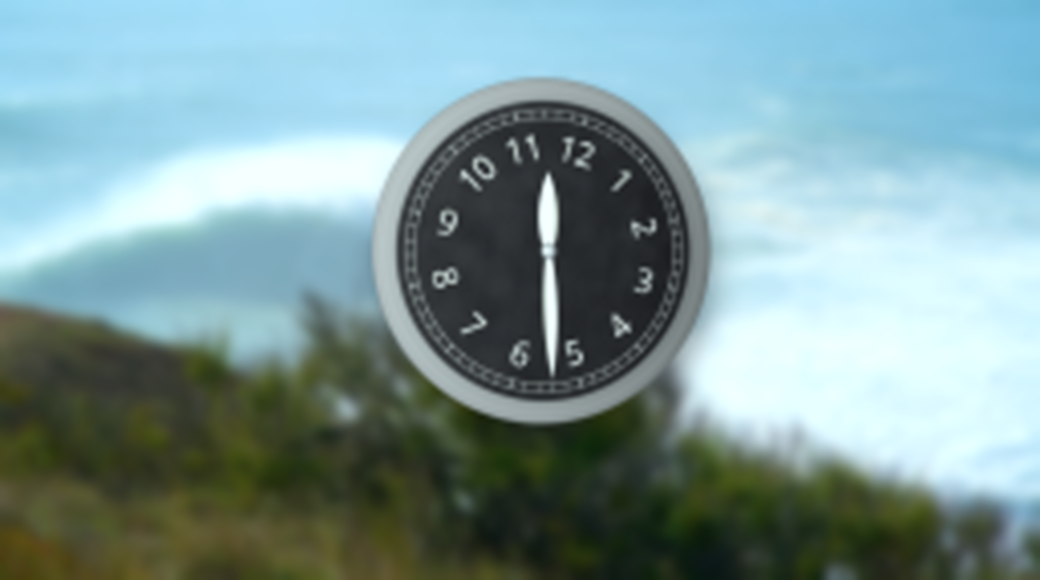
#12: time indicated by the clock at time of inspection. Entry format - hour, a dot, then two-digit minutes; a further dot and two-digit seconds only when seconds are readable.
11.27
